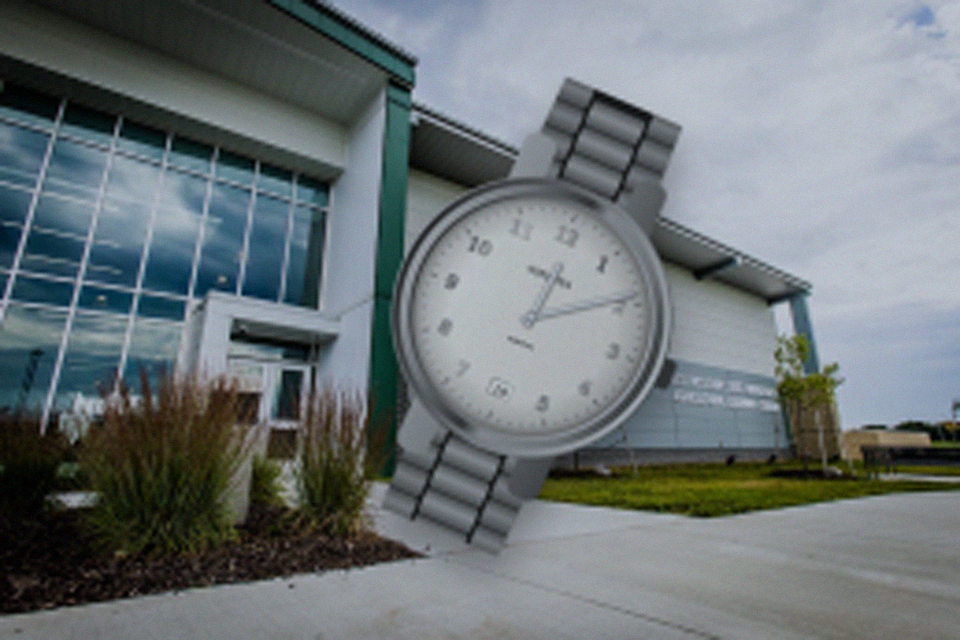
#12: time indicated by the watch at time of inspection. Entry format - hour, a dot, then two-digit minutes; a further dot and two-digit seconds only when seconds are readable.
12.09
